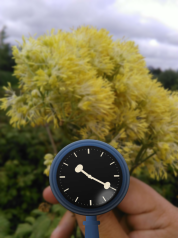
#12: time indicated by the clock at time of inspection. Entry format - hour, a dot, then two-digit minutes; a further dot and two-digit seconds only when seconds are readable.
10.20
